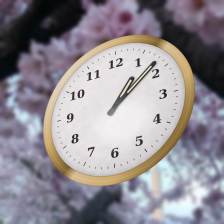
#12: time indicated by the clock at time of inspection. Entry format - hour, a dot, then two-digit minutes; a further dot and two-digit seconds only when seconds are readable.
1.08
